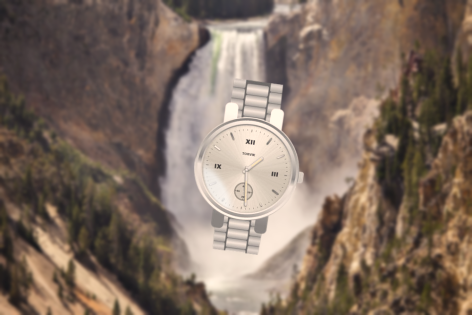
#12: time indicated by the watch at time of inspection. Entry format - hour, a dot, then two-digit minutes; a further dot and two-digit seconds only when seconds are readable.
1.29
